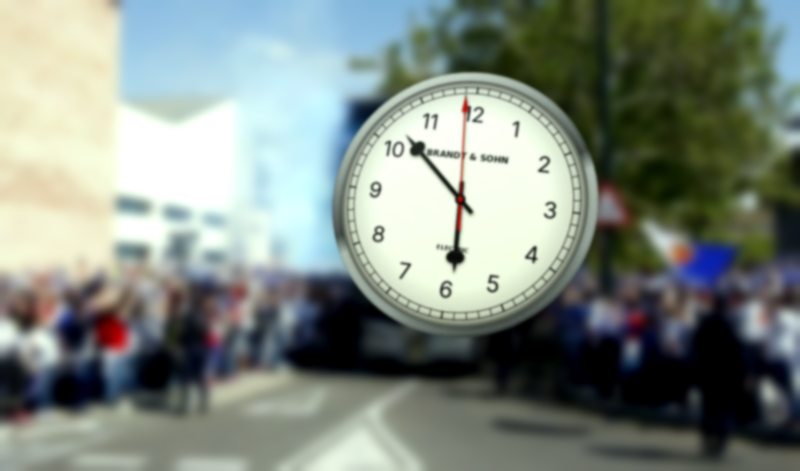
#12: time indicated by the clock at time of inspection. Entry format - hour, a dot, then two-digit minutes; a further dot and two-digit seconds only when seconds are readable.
5.51.59
